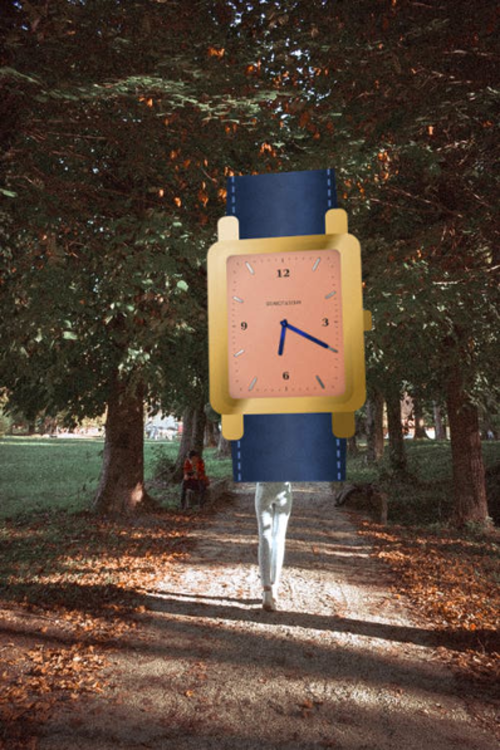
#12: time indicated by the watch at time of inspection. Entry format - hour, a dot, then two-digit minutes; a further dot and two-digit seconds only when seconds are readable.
6.20
